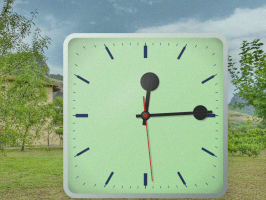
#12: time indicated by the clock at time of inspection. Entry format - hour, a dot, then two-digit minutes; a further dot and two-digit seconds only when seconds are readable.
12.14.29
